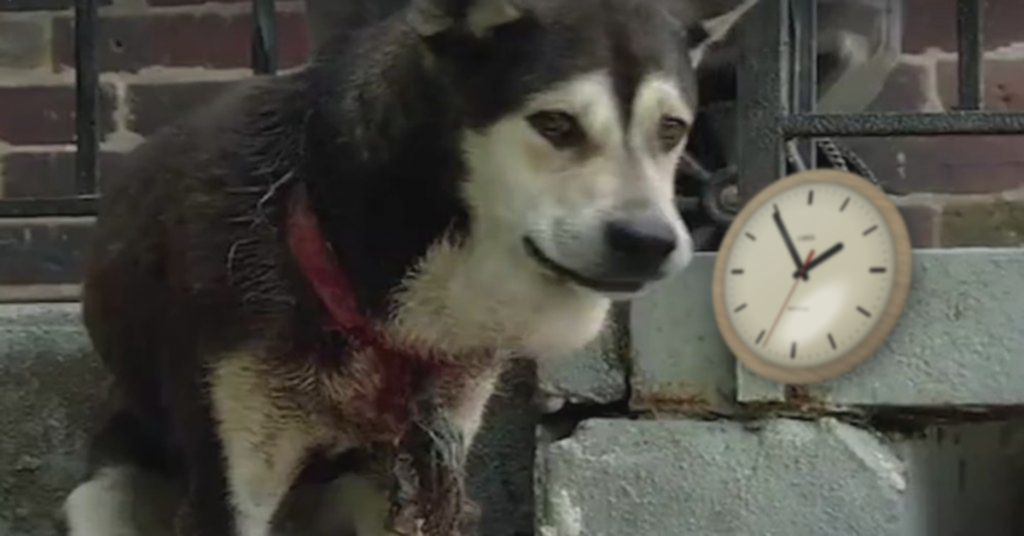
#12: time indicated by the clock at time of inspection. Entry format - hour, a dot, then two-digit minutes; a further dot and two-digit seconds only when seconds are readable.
1.54.34
